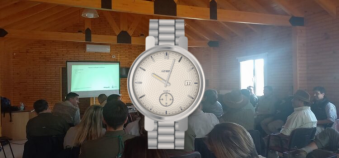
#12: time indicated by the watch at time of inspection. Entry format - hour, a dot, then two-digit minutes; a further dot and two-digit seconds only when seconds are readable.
10.03
